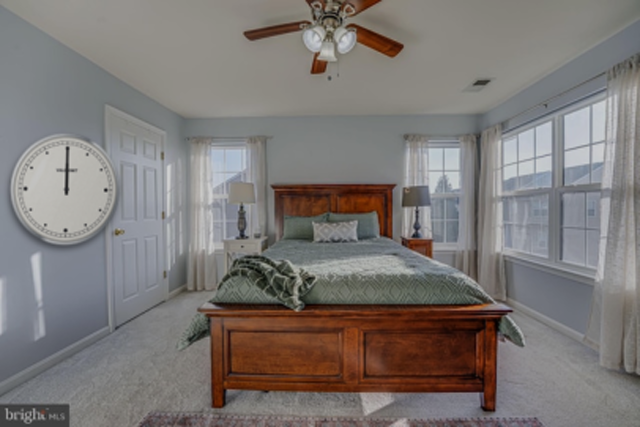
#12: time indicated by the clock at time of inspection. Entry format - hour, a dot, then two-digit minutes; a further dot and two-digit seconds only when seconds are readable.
12.00
